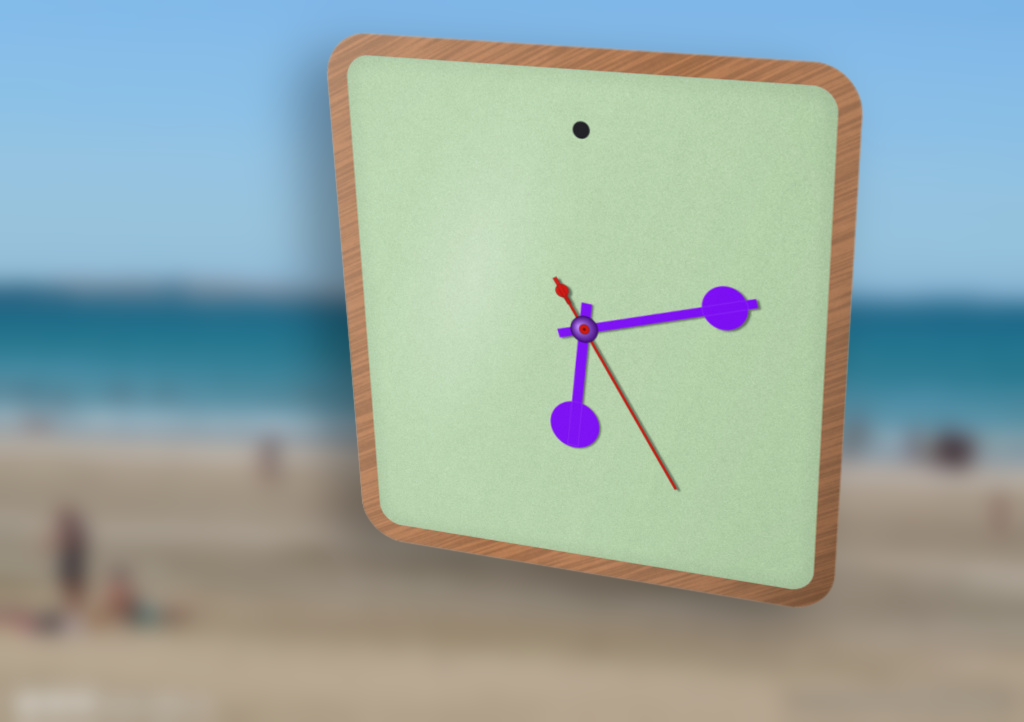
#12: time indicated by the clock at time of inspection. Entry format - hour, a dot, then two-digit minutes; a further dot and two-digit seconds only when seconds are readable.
6.12.25
